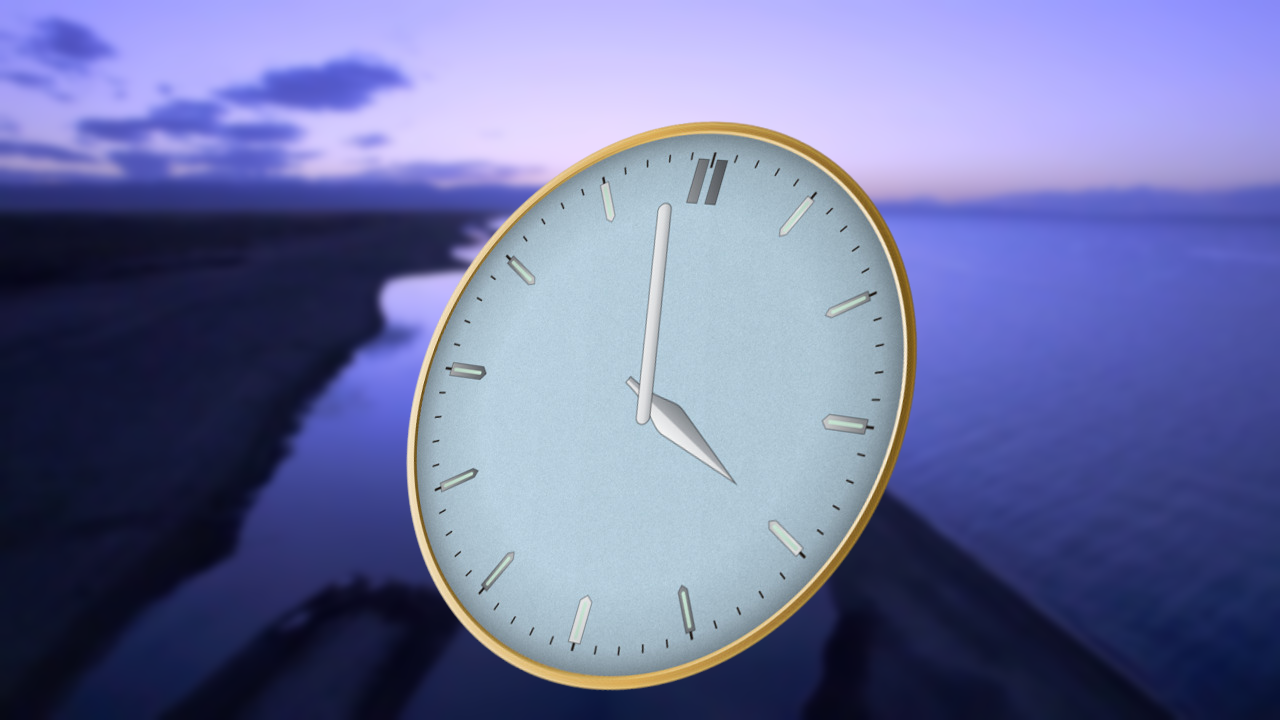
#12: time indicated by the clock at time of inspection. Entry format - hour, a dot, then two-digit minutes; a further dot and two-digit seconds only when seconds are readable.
3.58
